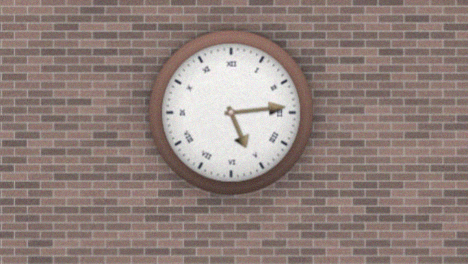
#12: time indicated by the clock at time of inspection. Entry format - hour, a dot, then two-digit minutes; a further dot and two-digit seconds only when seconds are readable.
5.14
